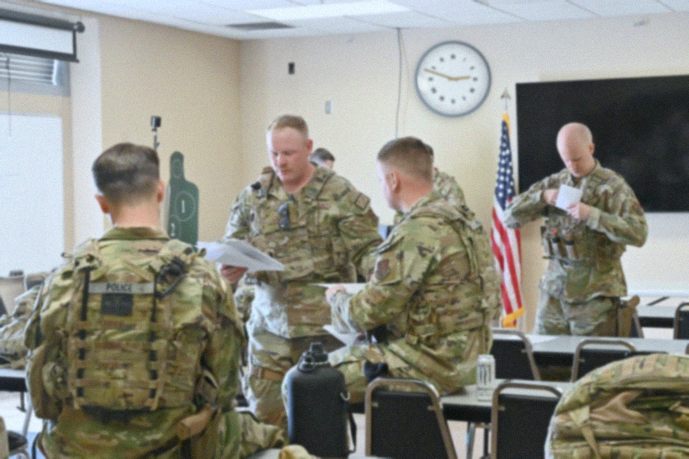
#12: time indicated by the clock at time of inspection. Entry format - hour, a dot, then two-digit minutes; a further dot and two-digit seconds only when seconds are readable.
2.48
